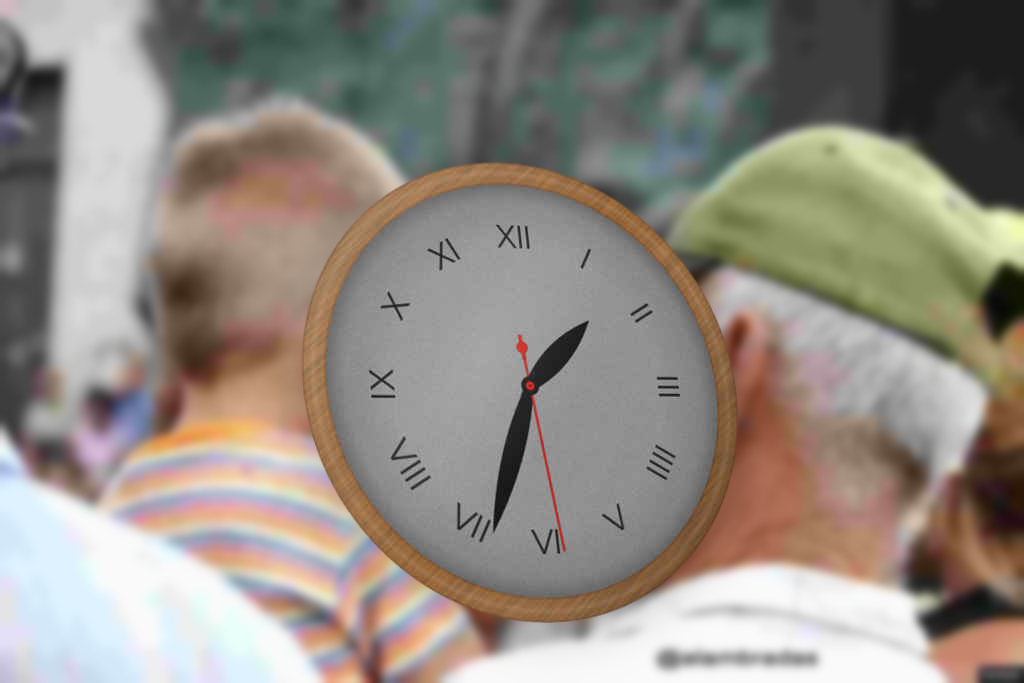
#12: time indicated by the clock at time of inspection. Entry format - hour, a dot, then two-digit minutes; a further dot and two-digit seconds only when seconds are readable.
1.33.29
